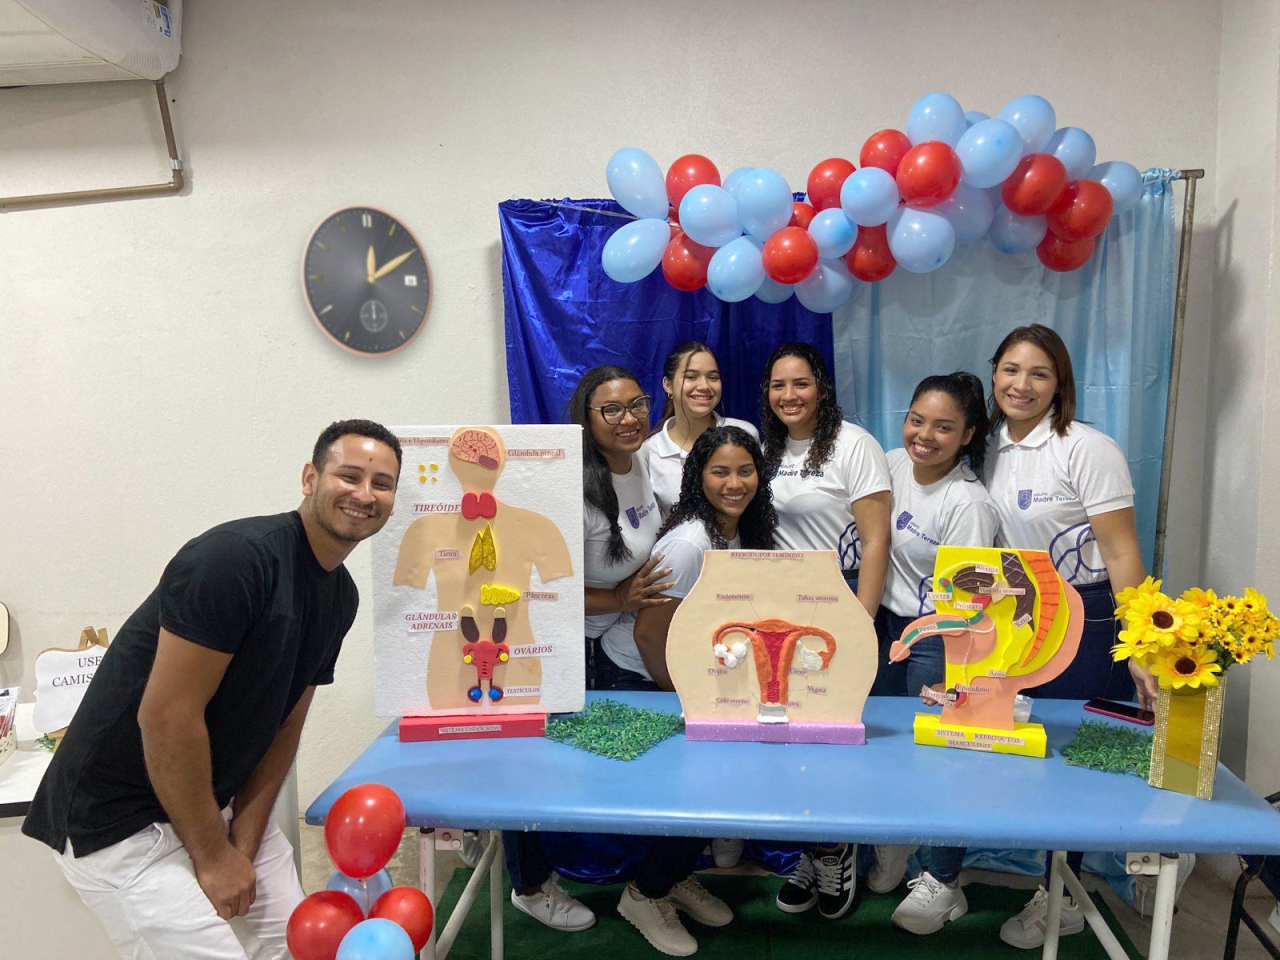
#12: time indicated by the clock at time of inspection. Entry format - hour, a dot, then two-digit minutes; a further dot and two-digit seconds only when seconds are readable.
12.10
